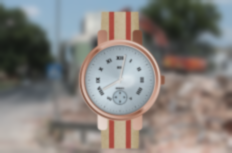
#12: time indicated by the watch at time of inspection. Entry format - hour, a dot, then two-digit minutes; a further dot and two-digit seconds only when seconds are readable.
8.02
